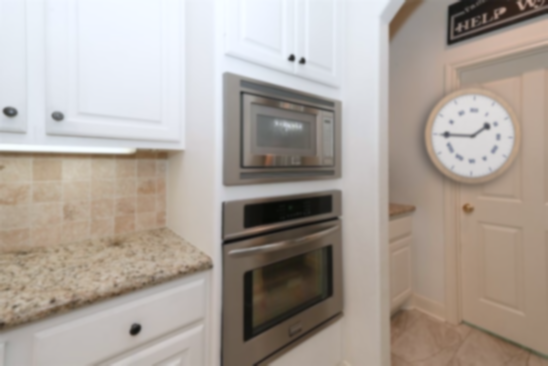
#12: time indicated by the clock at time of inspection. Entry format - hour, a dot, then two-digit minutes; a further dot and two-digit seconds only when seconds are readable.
1.45
